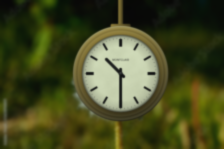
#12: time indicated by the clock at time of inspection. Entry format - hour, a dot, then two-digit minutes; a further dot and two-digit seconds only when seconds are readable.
10.30
